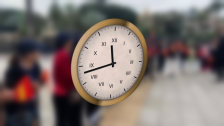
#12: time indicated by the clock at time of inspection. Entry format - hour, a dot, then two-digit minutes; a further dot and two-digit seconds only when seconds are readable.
11.43
